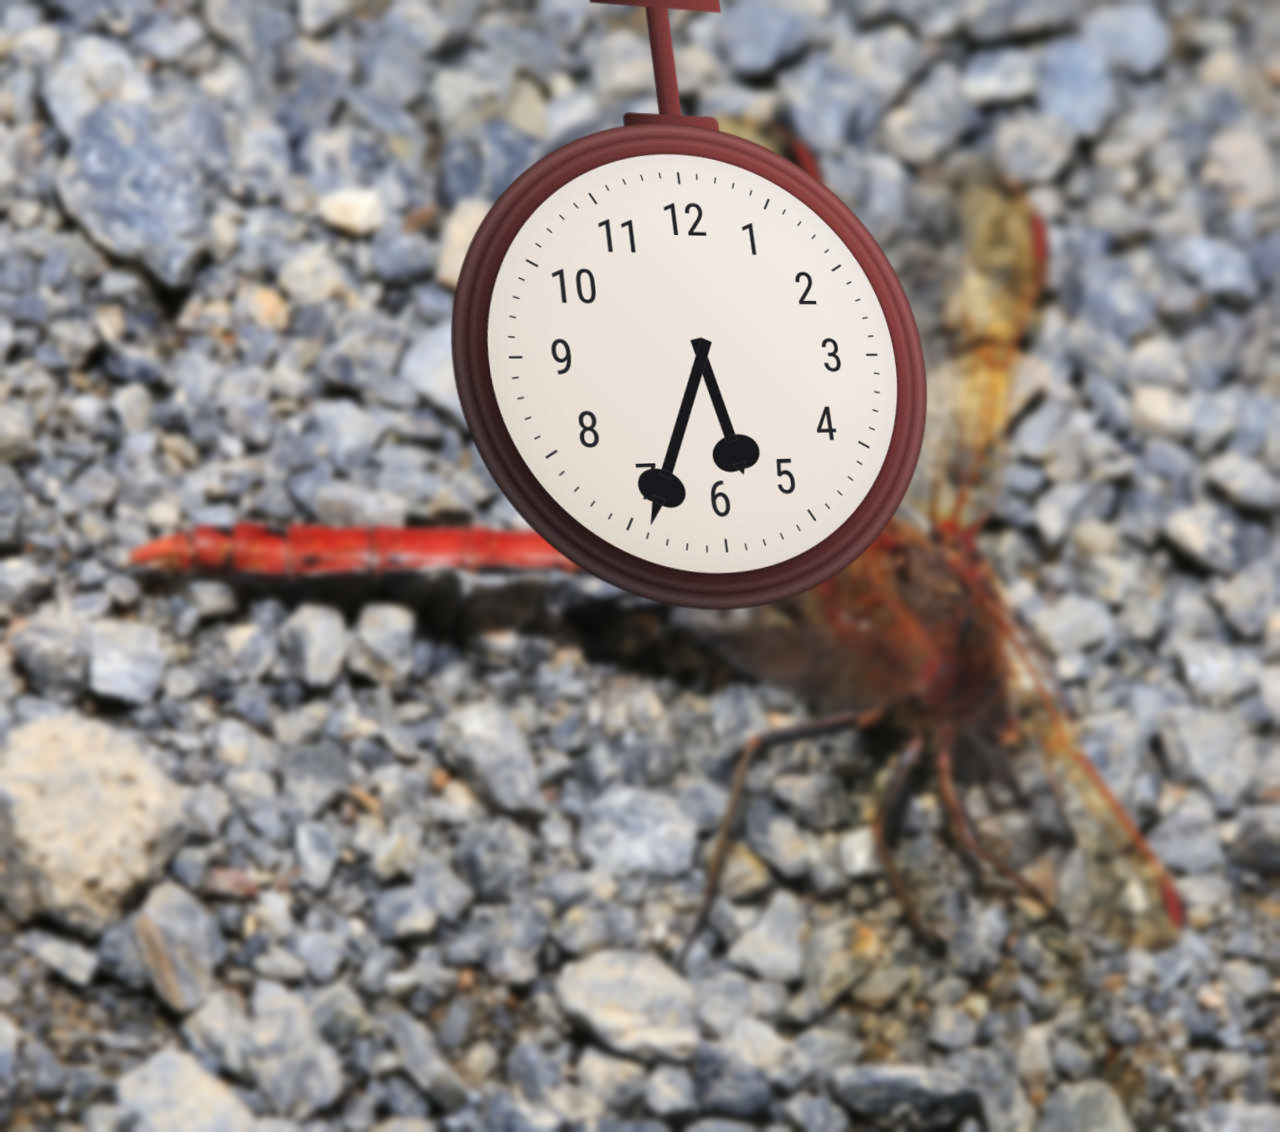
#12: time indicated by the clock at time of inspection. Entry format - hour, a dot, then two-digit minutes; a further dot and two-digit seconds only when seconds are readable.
5.34
